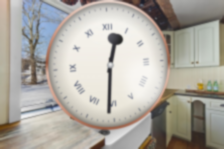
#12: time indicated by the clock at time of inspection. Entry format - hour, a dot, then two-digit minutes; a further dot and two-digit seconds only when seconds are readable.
12.31
